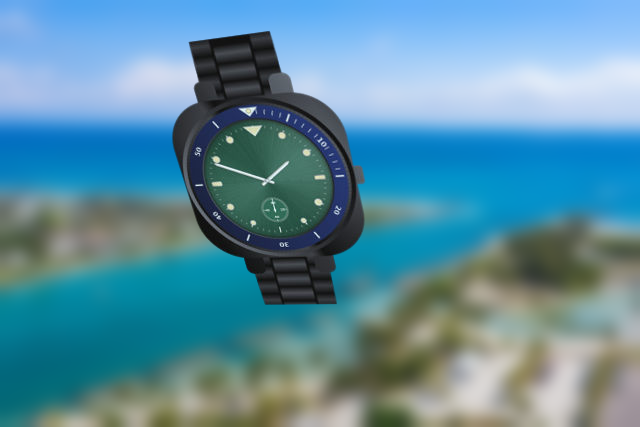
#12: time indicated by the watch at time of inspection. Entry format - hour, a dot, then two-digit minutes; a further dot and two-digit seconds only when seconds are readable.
1.49
